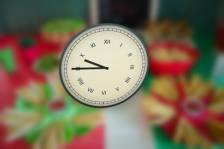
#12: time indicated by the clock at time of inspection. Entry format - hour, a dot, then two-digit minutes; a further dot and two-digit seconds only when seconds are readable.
9.45
